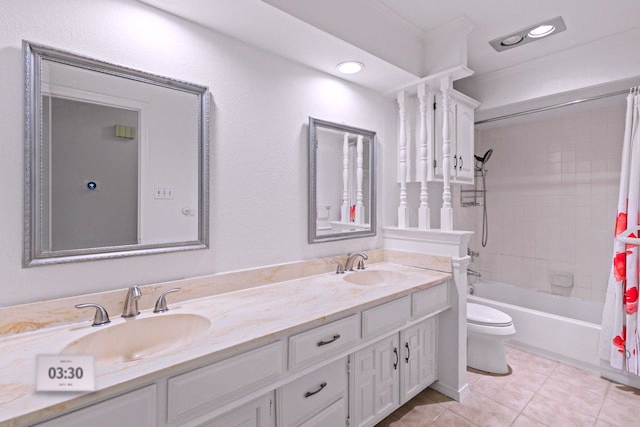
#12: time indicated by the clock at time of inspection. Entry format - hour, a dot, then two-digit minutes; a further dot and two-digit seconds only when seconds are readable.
3.30
